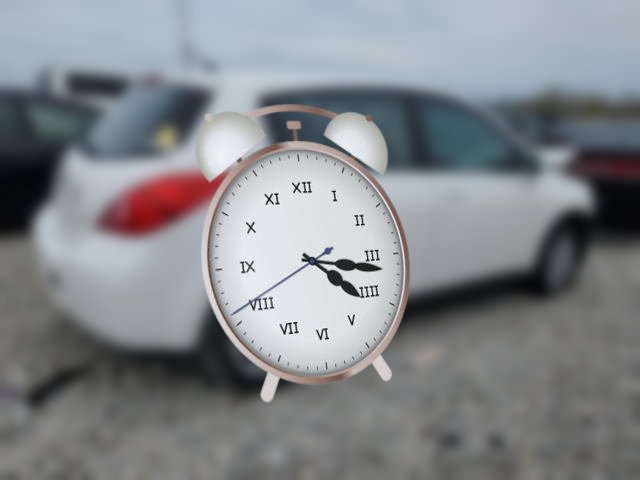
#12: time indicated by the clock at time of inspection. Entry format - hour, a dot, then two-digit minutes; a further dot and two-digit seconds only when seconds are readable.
4.16.41
